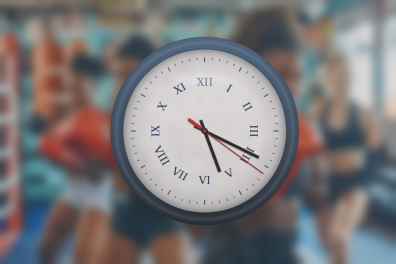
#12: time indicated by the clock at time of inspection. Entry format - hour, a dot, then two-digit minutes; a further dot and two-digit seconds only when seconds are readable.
5.19.21
